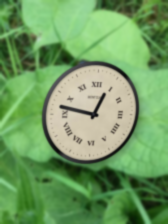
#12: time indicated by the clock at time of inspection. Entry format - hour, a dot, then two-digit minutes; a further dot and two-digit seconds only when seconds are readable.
12.47
